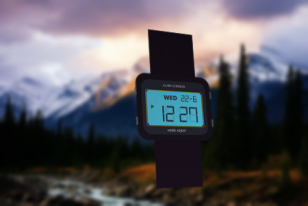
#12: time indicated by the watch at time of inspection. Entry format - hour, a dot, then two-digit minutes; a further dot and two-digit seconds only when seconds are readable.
12.27
